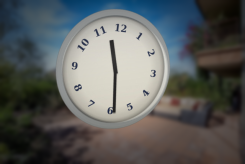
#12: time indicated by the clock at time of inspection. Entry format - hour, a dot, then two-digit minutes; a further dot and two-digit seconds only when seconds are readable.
11.29
